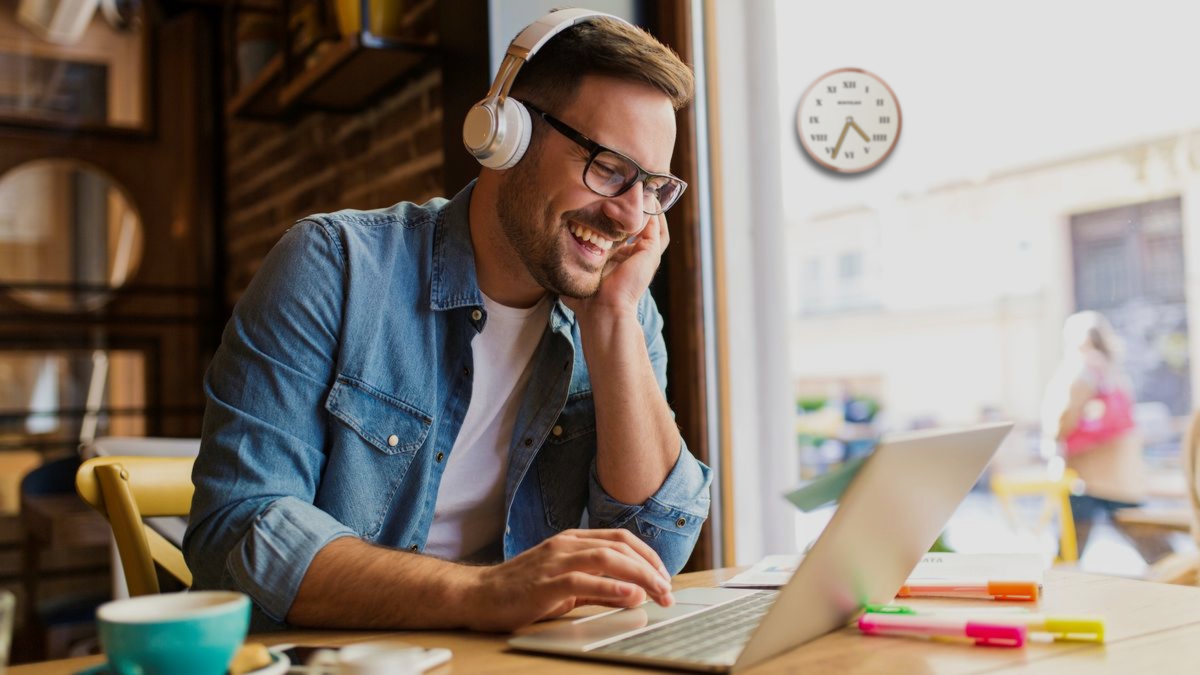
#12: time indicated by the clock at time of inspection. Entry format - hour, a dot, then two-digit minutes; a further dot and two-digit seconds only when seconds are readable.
4.34
